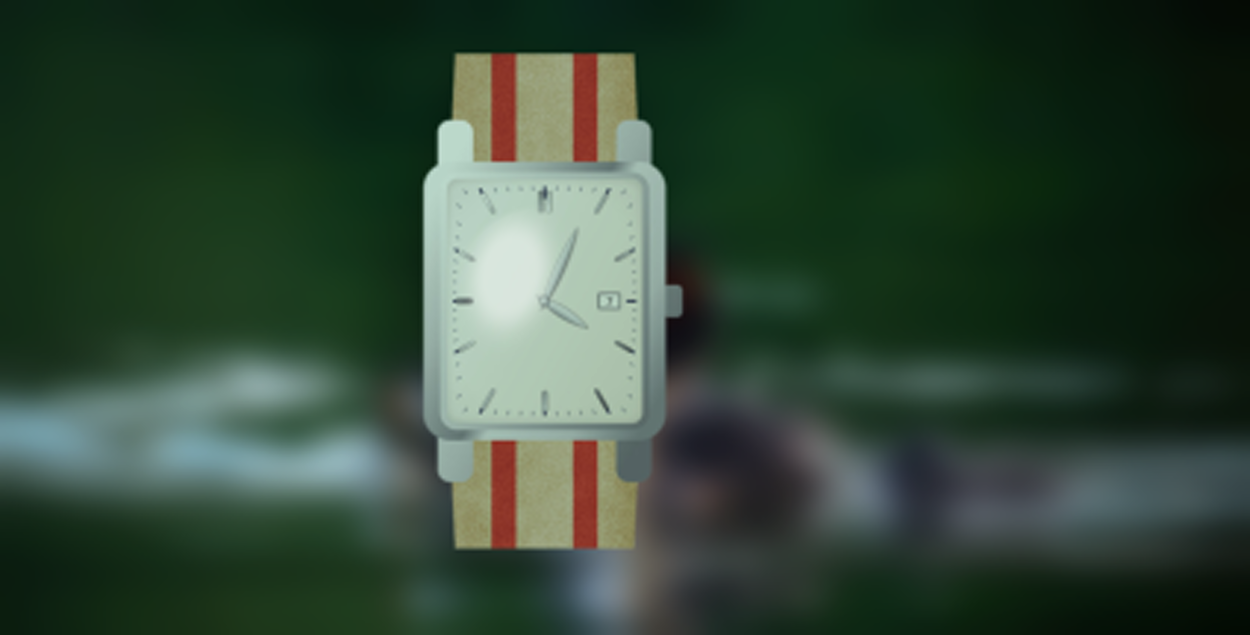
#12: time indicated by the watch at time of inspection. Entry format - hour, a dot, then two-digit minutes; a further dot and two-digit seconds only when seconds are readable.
4.04
